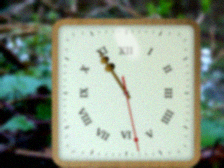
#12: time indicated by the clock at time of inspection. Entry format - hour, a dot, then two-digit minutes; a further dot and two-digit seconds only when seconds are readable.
10.54.28
